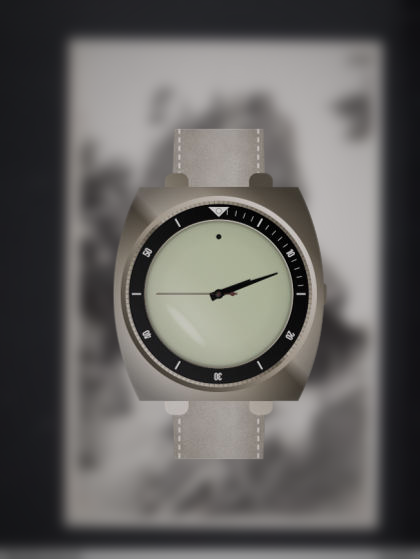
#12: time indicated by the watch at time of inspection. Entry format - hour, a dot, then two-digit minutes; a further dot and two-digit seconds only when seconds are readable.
2.11.45
